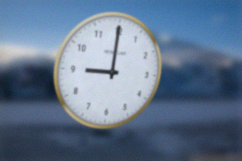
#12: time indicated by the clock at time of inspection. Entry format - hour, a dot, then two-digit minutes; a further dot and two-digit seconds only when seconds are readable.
9.00
